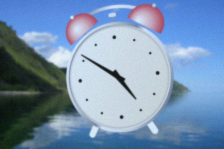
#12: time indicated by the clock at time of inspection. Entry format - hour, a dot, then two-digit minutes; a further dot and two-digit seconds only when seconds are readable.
4.51
